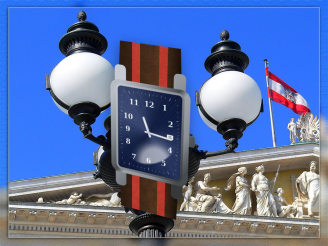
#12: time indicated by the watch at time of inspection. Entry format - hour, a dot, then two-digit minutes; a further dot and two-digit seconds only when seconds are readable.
11.16
